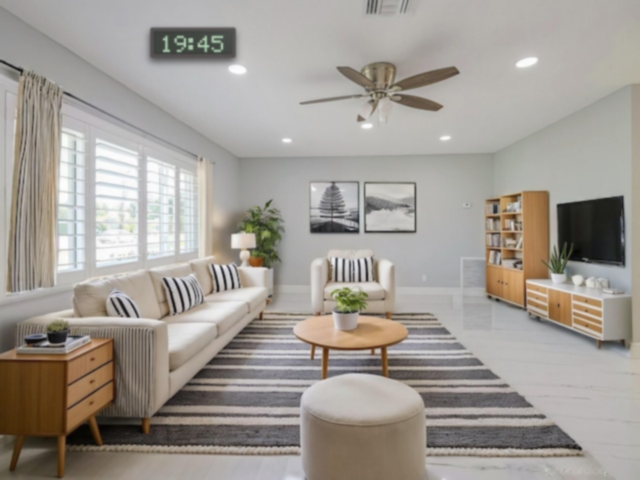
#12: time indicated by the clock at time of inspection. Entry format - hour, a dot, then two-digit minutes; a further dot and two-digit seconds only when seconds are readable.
19.45
